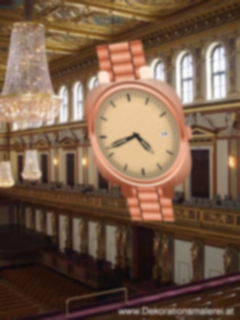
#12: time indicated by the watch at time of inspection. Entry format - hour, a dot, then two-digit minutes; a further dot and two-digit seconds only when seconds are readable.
4.42
